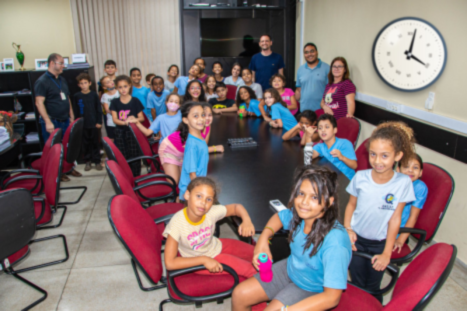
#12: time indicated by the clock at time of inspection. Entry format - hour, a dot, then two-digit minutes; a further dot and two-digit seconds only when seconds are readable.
4.02
